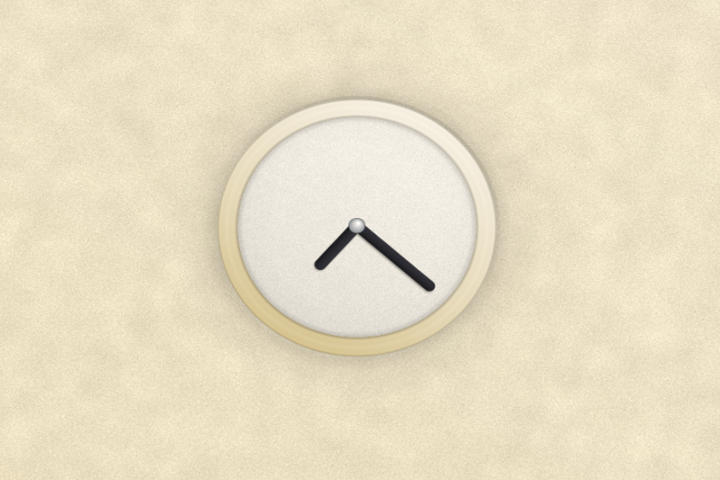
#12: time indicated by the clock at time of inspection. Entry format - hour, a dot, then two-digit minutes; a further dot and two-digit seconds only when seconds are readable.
7.22
